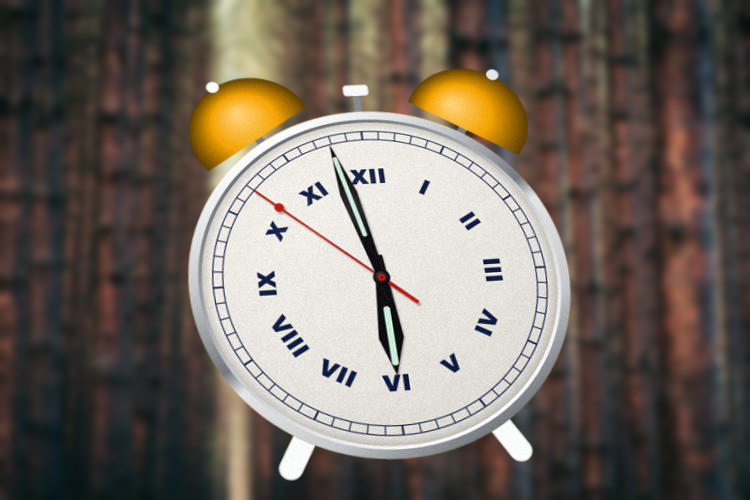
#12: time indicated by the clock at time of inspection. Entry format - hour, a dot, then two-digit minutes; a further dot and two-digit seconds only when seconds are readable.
5.57.52
